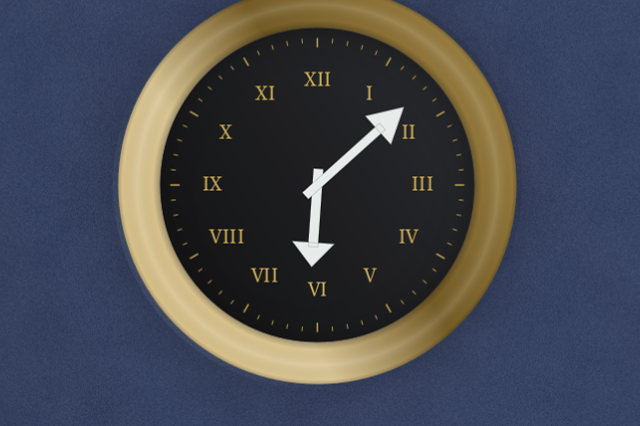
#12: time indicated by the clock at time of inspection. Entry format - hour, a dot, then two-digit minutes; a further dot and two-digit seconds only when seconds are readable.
6.08
